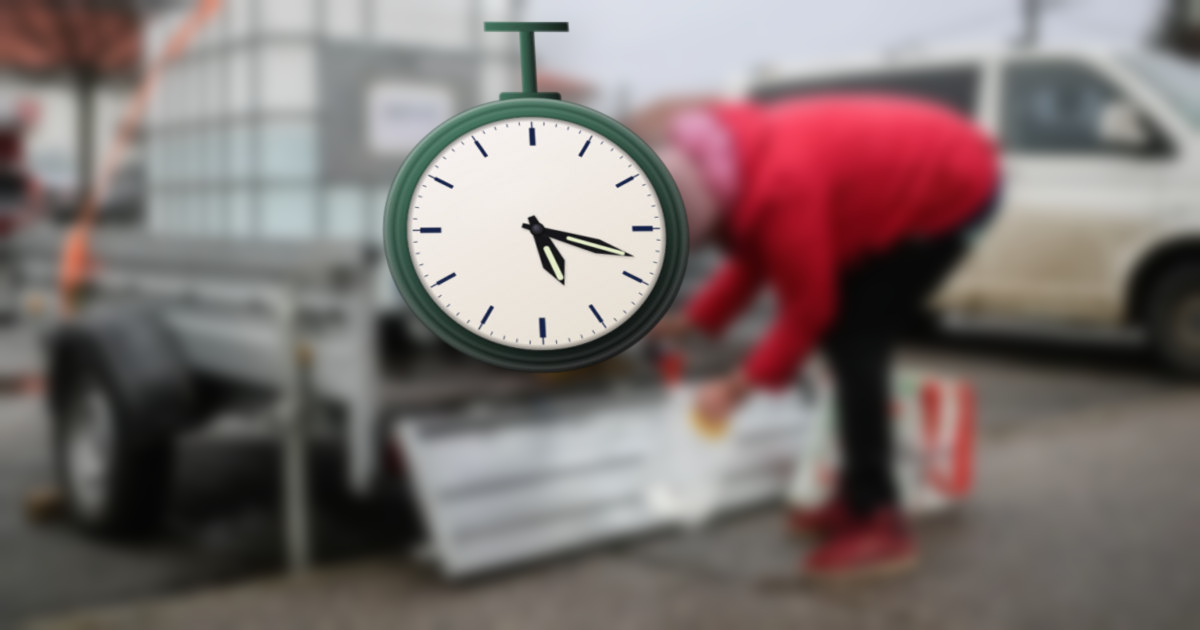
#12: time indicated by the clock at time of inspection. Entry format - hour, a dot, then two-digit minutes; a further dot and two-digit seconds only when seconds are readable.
5.18
